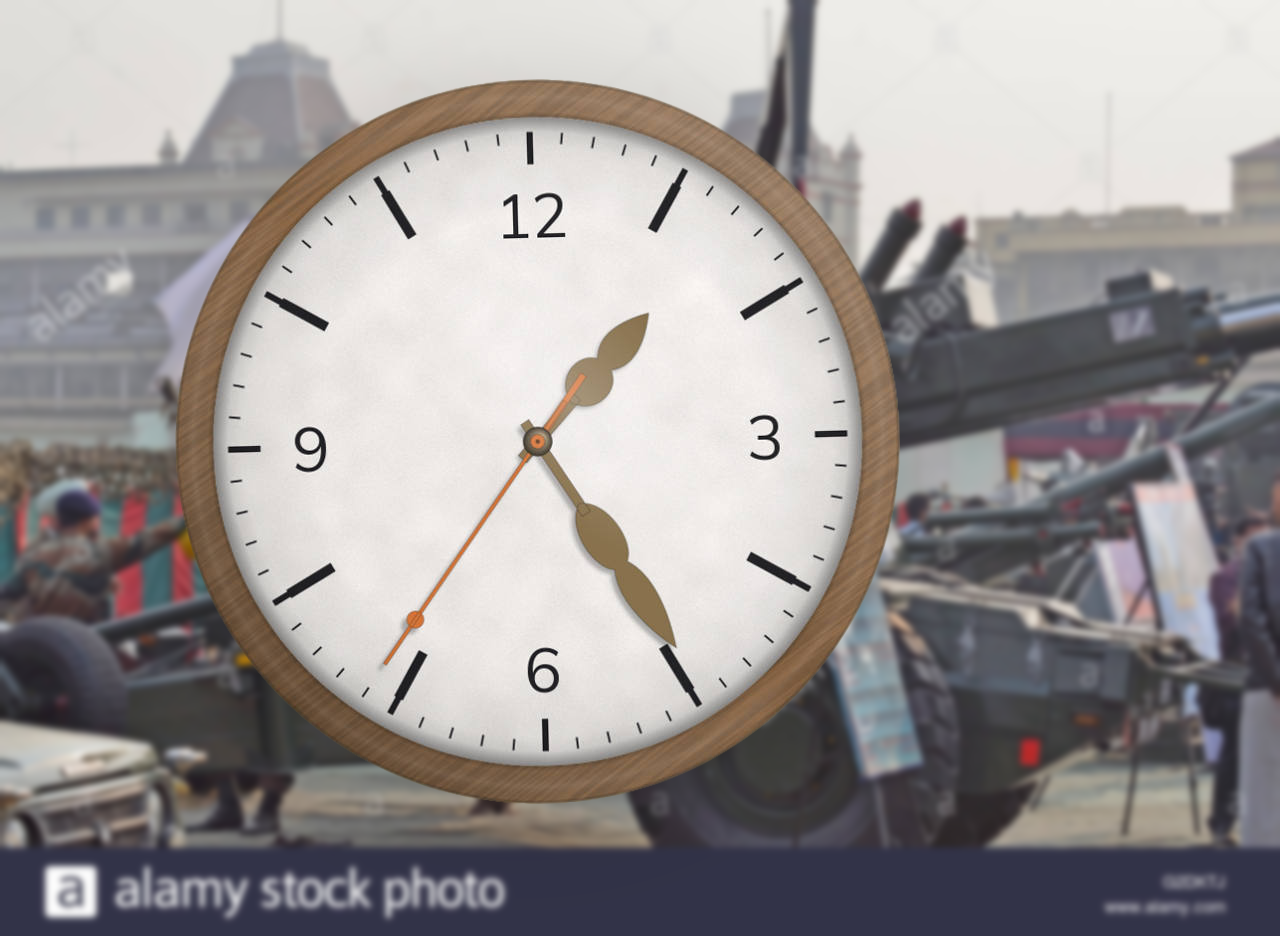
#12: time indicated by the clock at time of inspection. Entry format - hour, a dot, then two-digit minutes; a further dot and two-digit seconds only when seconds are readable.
1.24.36
